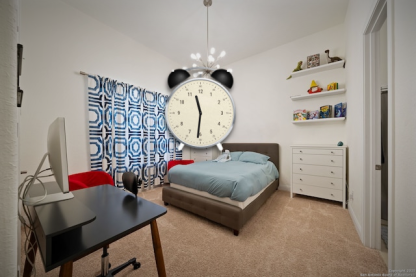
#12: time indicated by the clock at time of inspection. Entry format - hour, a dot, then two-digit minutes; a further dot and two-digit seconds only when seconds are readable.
11.31
